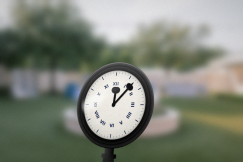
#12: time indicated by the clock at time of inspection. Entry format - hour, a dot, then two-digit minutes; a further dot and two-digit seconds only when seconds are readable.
12.07
